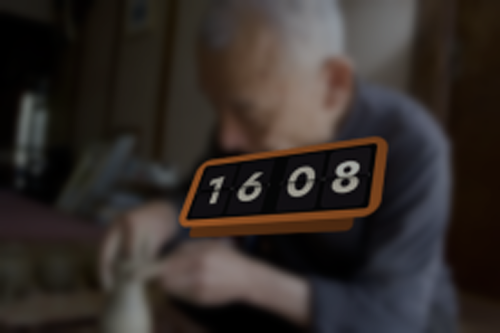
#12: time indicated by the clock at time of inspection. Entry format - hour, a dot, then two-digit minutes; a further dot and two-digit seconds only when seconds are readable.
16.08
